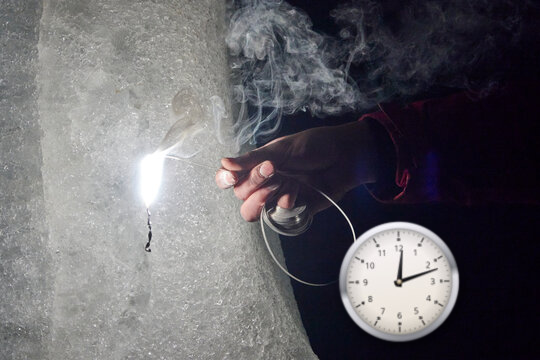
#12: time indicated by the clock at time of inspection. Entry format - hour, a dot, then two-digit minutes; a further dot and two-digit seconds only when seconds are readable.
12.12
